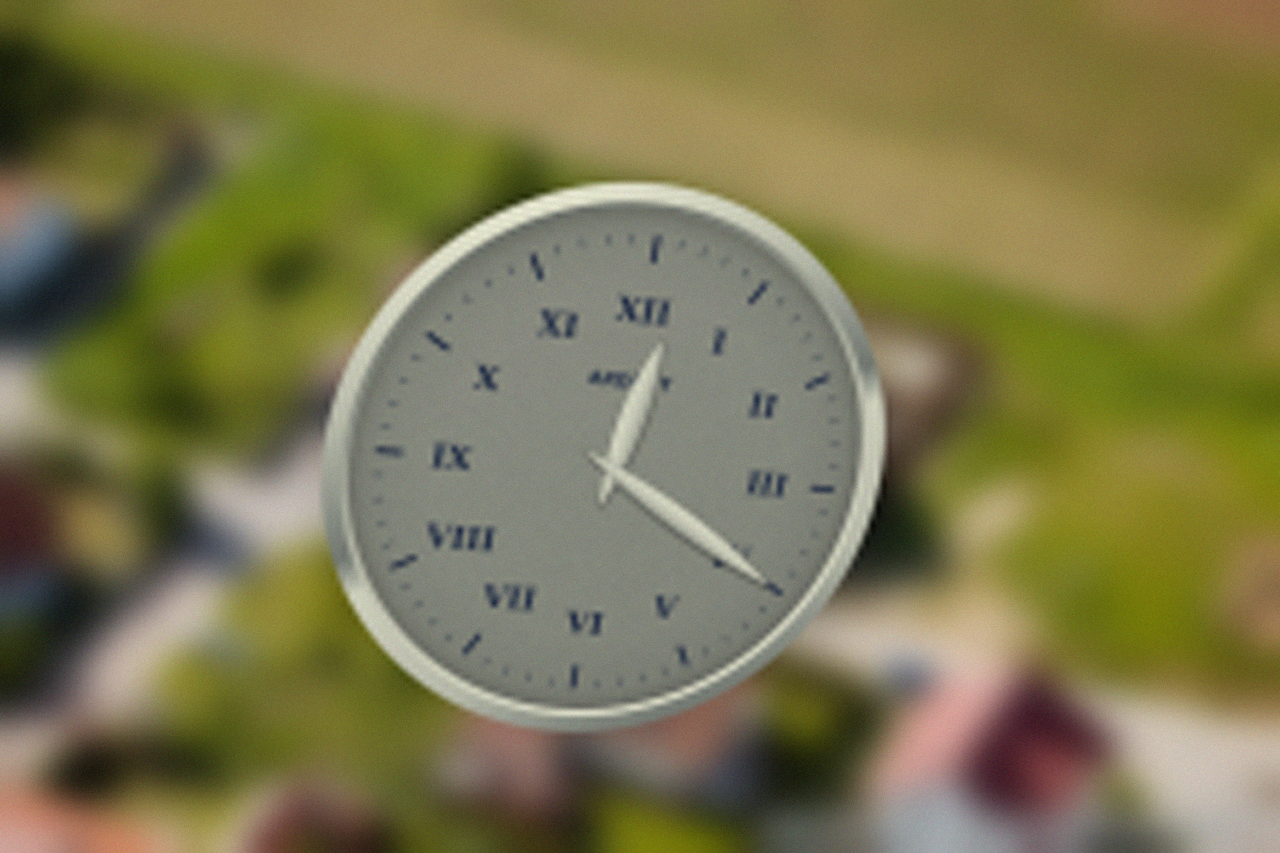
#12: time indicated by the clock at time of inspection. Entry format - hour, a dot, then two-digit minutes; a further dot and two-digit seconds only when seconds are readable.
12.20
